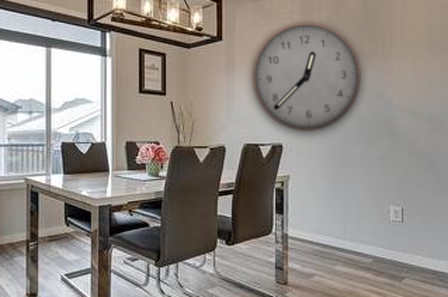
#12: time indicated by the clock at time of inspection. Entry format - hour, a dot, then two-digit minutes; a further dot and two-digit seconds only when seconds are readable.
12.38
